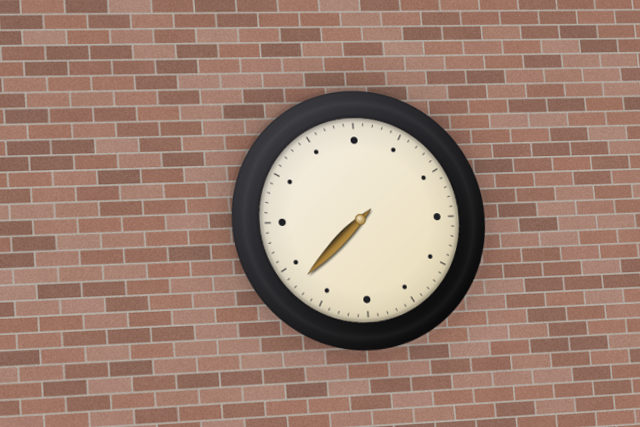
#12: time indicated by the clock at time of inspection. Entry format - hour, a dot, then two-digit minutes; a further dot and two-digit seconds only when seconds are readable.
7.38
